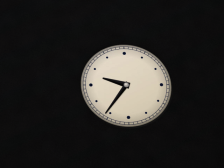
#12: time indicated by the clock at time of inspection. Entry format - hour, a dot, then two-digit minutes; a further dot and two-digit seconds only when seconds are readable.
9.36
